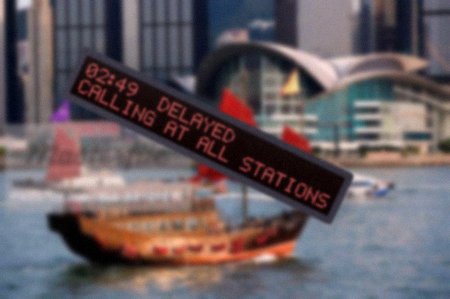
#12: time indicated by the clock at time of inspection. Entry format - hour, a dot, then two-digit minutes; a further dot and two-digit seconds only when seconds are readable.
2.49
